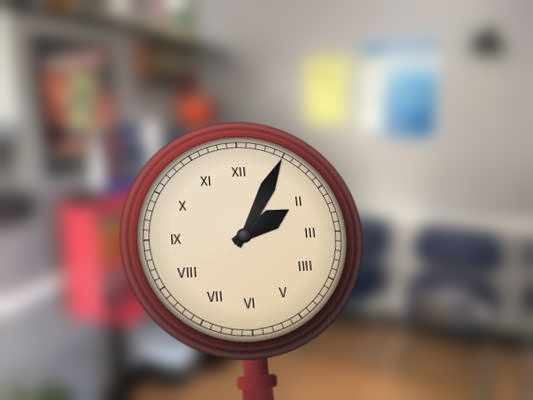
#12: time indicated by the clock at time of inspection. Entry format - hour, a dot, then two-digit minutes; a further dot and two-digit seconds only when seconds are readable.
2.05
